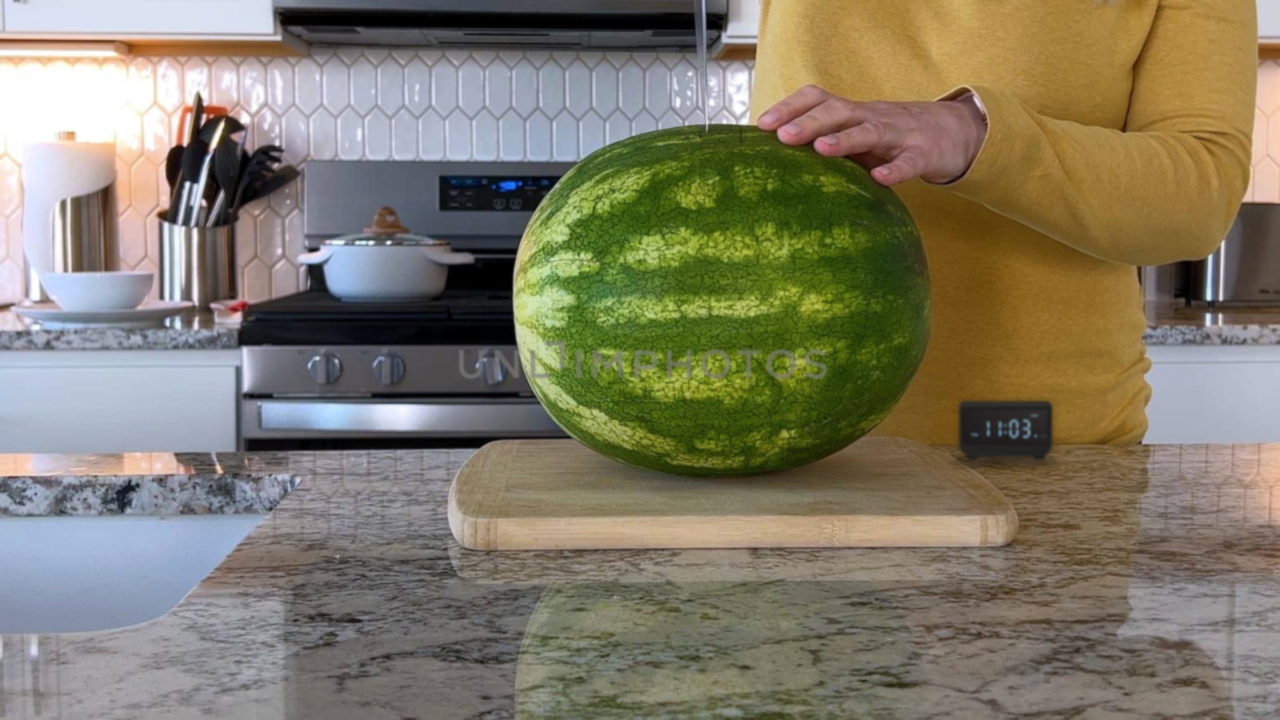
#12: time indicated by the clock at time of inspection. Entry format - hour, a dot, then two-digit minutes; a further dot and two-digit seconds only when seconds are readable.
11.03
